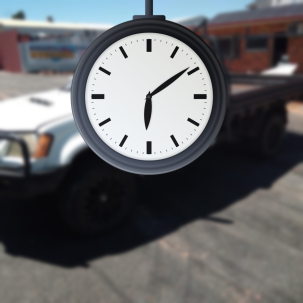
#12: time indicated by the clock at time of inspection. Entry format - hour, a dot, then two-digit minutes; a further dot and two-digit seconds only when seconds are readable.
6.09
